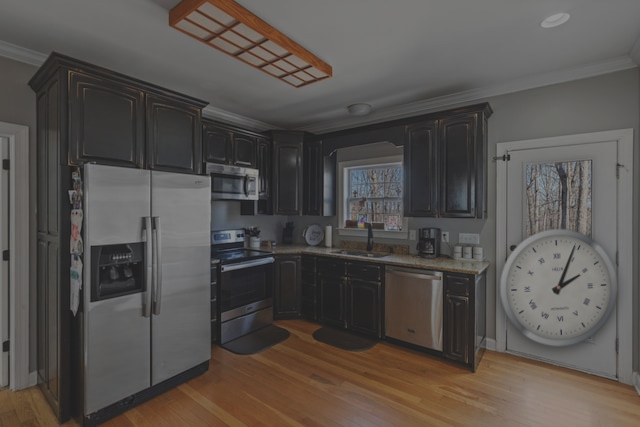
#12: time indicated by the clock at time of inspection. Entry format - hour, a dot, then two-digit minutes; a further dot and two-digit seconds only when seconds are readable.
2.04
